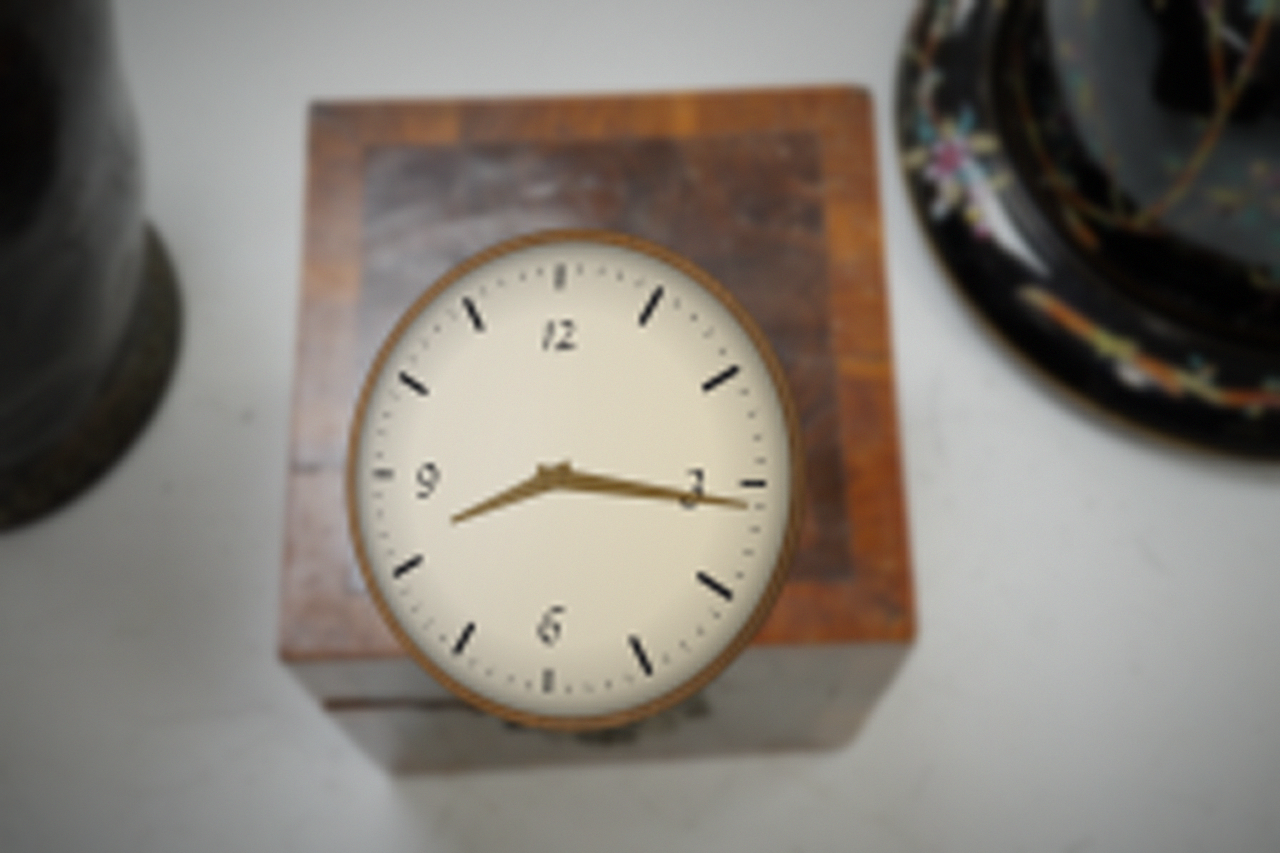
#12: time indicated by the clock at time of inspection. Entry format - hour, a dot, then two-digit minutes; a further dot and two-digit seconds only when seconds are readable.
8.16
